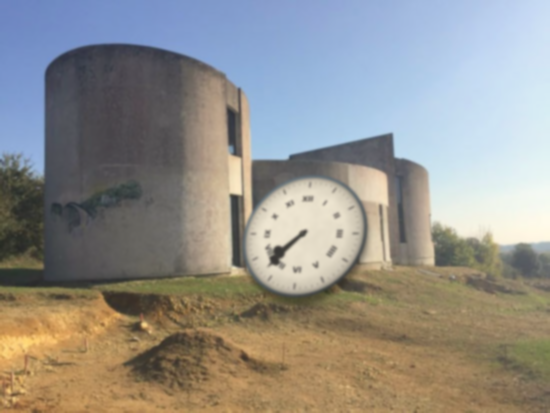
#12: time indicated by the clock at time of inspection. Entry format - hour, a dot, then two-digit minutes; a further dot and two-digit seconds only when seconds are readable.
7.37
